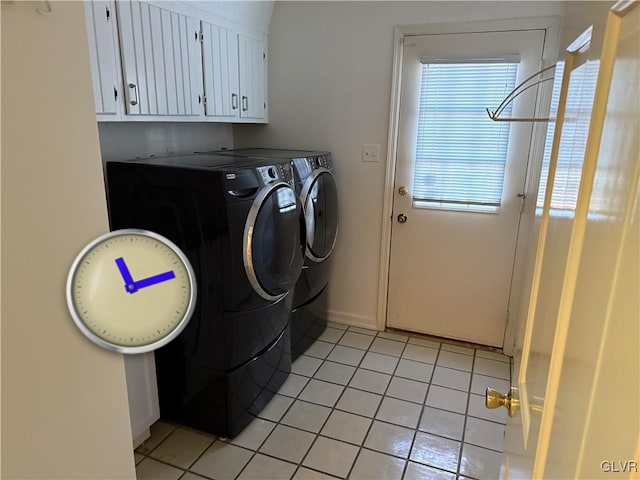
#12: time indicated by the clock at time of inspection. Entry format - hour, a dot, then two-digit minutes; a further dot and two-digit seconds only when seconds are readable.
11.12
